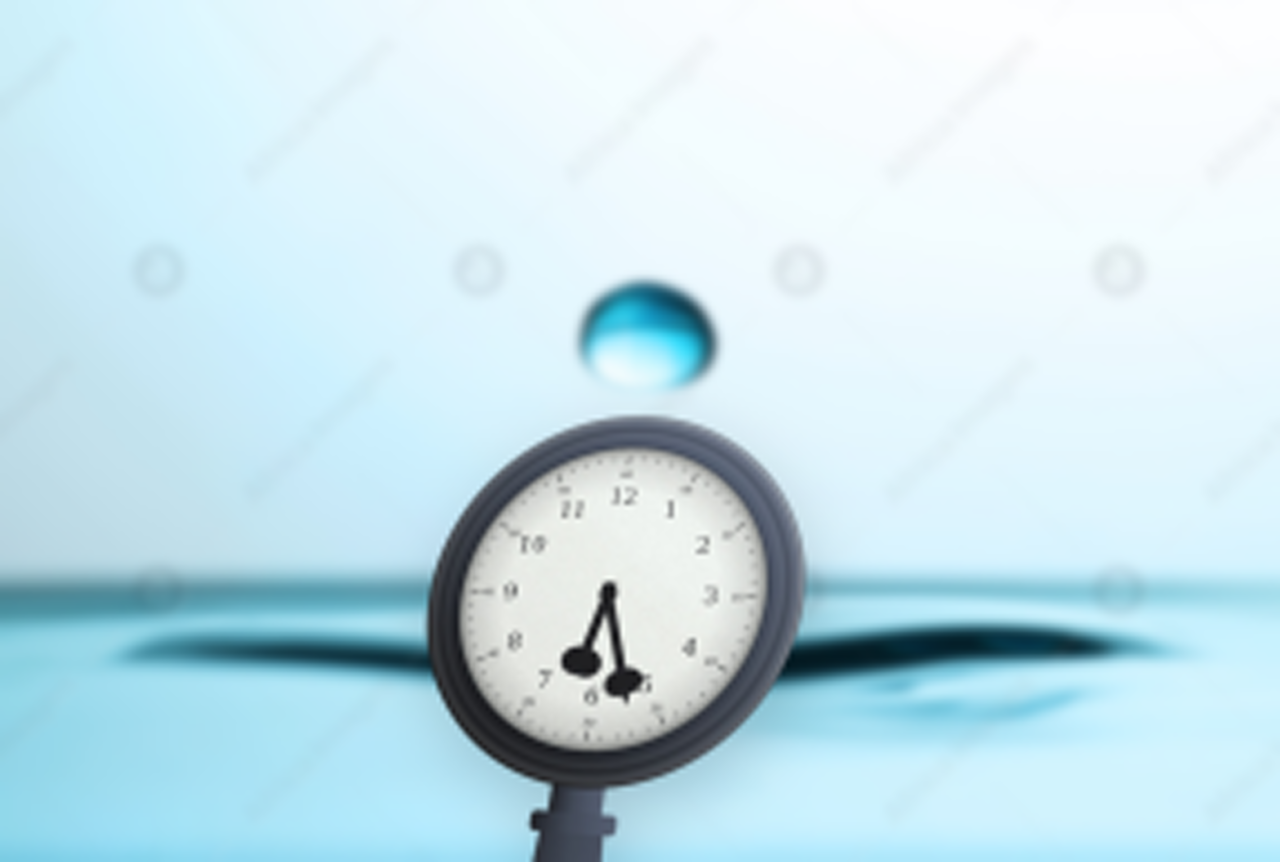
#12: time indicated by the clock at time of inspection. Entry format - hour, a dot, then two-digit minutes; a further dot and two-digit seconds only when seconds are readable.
6.27
